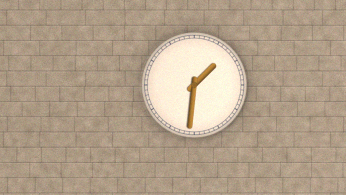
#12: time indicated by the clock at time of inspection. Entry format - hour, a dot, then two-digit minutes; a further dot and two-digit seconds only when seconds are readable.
1.31
